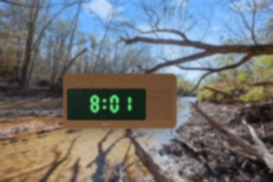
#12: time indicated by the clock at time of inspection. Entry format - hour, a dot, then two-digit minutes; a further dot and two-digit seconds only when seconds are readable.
8.01
